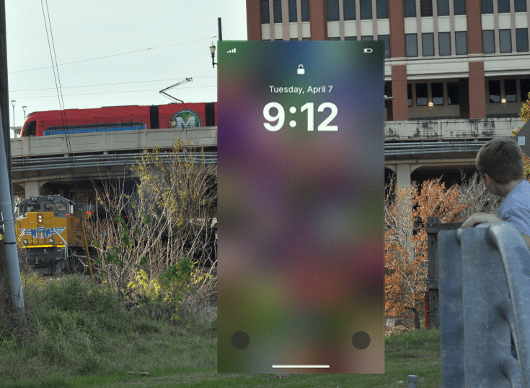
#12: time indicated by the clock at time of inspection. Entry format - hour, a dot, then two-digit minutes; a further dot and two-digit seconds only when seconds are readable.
9.12
